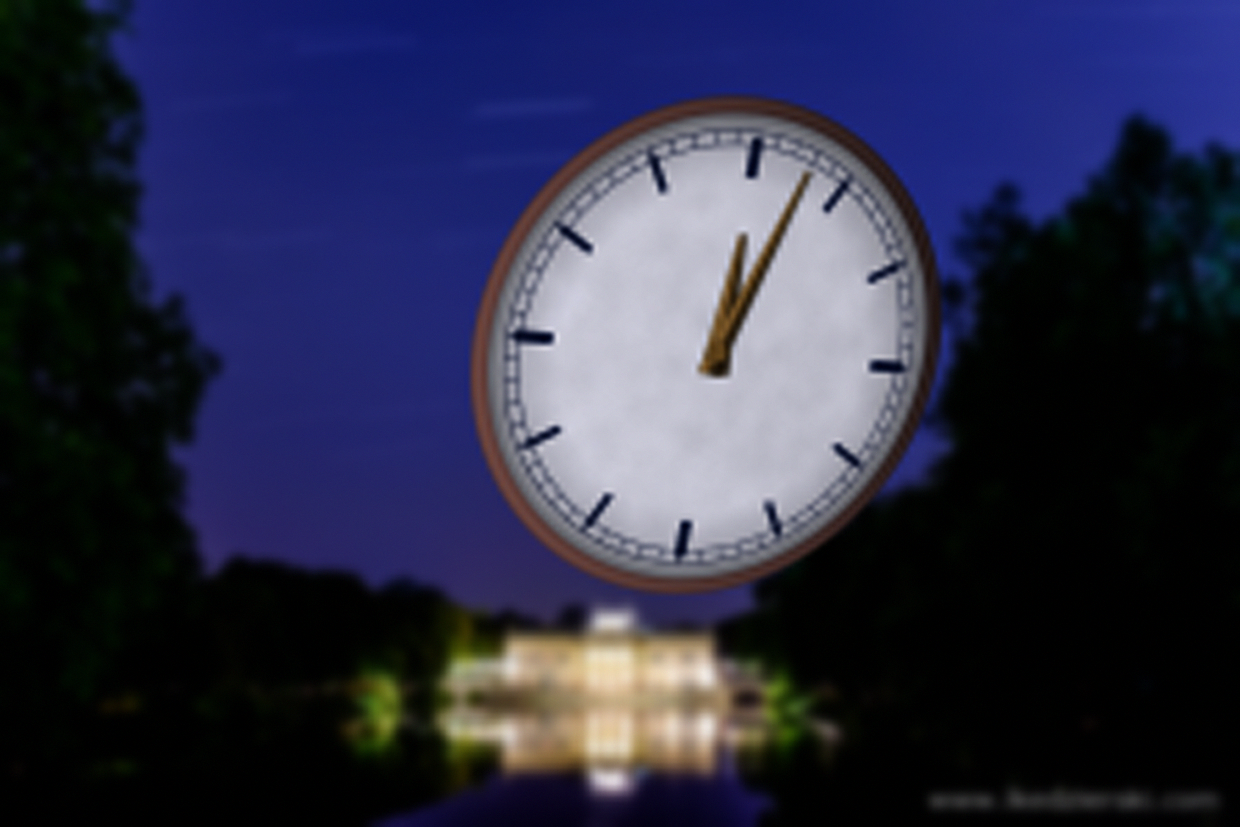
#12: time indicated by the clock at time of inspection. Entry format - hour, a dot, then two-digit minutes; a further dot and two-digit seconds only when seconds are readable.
12.03
